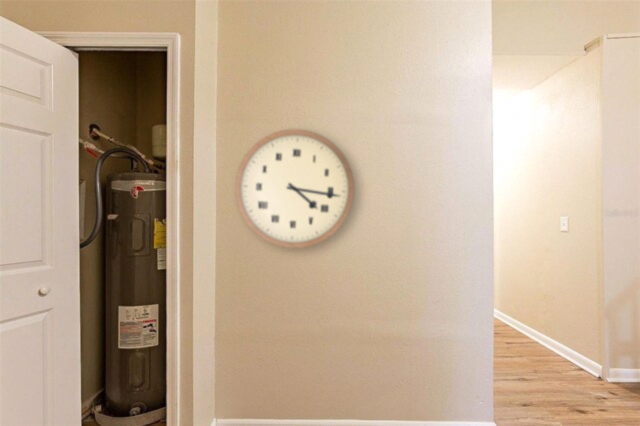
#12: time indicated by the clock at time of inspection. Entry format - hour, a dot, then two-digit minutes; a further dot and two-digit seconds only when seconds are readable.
4.16
